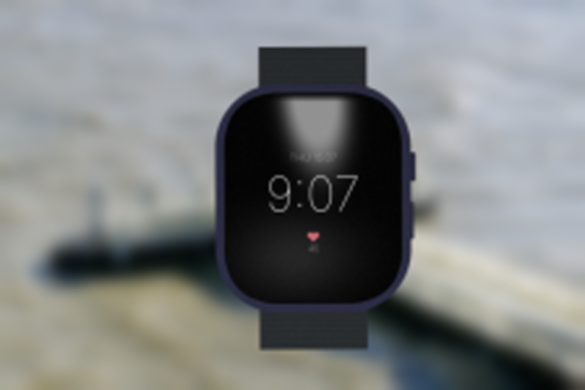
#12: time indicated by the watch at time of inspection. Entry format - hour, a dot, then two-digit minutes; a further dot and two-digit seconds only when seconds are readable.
9.07
